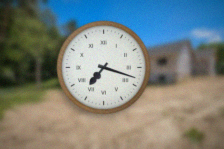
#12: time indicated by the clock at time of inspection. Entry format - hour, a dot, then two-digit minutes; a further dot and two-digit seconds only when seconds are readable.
7.18
